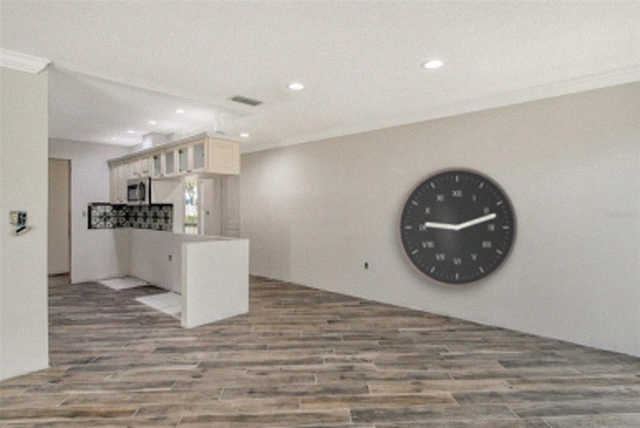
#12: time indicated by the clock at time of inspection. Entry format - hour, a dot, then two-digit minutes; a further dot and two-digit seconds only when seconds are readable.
9.12
